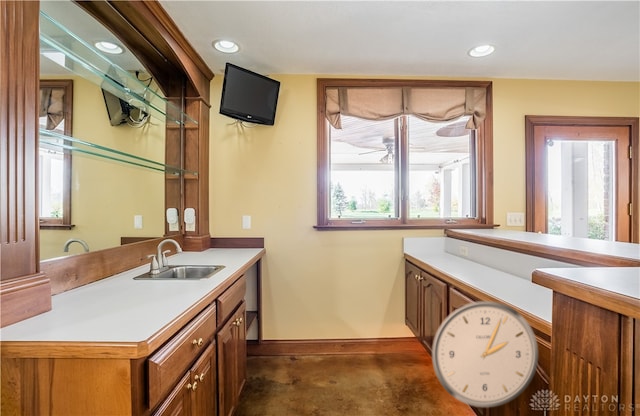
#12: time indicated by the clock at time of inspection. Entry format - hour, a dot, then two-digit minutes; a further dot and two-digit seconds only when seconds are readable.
2.04
